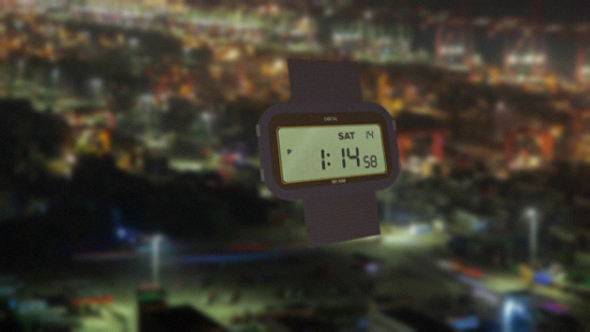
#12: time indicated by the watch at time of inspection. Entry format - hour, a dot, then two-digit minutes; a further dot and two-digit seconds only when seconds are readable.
1.14.58
